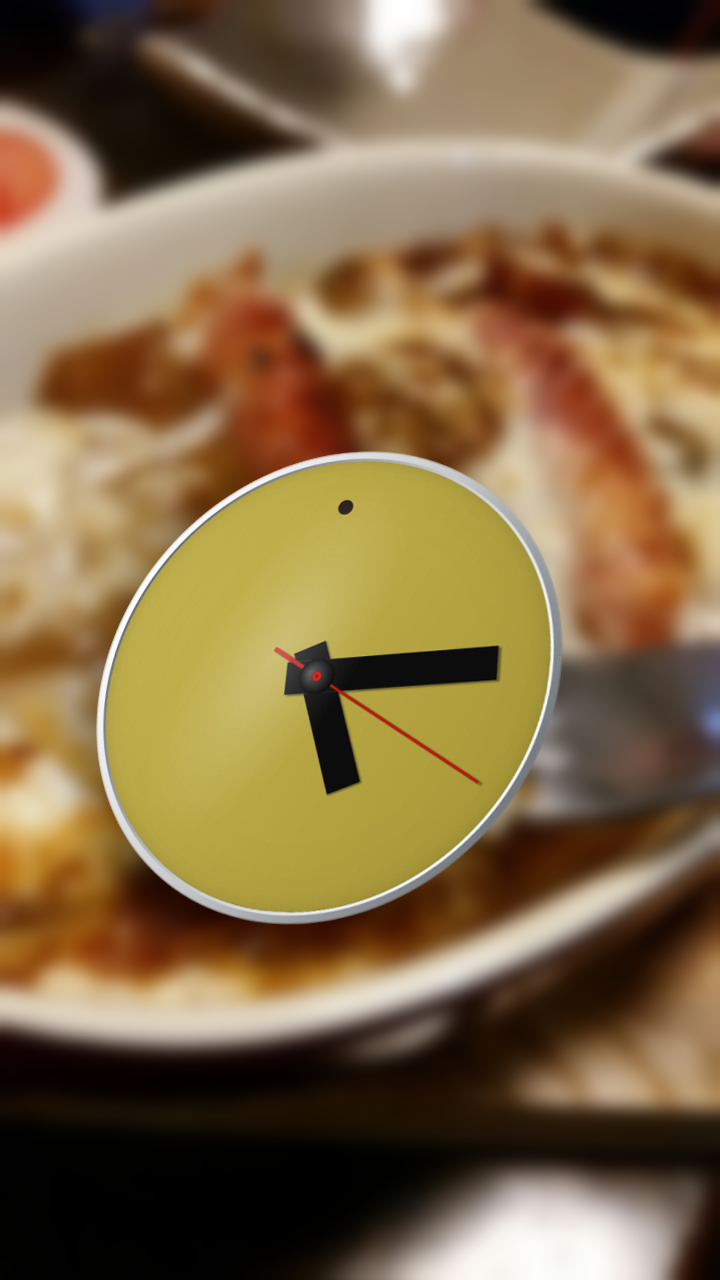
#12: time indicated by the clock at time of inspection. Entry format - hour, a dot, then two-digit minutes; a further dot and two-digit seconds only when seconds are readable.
5.14.20
